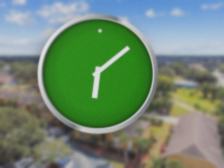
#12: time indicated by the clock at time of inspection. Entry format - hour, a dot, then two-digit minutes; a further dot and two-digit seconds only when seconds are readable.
6.08
